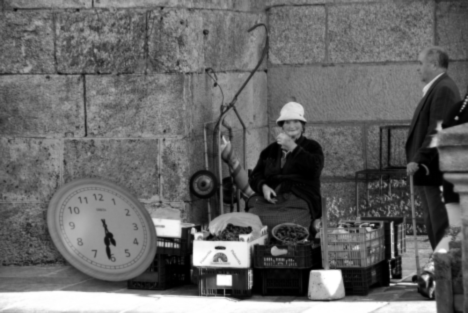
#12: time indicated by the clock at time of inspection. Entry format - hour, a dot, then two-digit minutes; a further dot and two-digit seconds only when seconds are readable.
5.31
